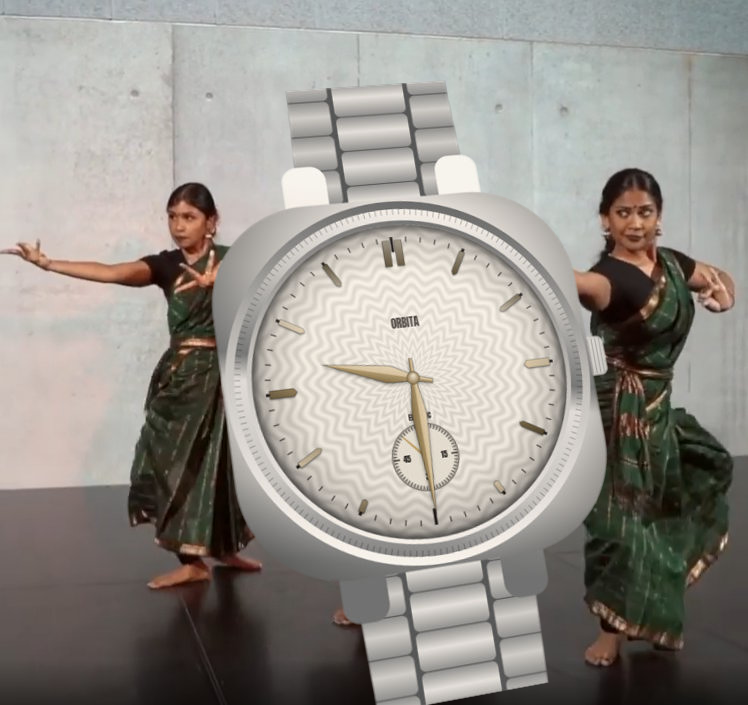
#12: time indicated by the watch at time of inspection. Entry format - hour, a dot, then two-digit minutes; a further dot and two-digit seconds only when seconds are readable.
9.29.53
